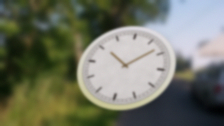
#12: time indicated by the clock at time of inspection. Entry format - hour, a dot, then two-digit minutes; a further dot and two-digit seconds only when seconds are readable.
10.08
